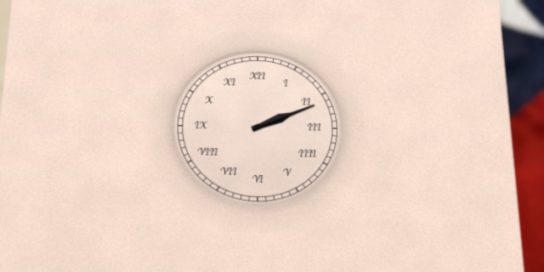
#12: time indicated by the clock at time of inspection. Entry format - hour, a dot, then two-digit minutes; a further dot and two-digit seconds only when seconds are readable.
2.11
